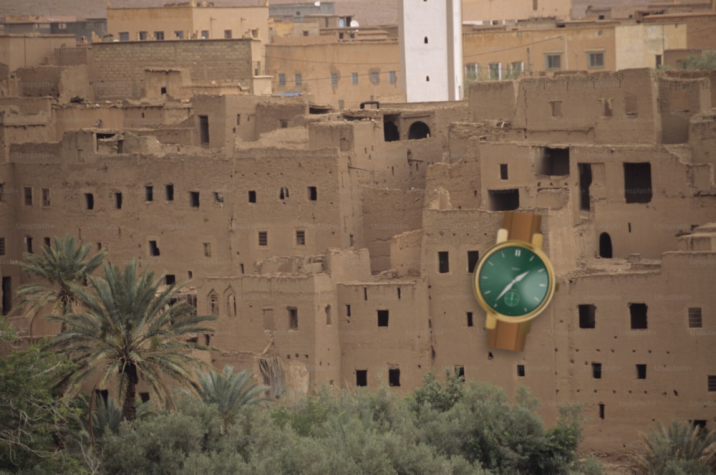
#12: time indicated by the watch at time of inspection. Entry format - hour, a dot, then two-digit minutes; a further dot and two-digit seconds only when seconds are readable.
1.36
